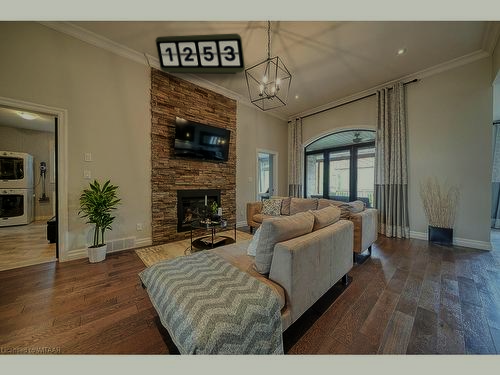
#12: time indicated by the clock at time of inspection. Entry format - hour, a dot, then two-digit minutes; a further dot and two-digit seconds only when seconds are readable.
12.53
